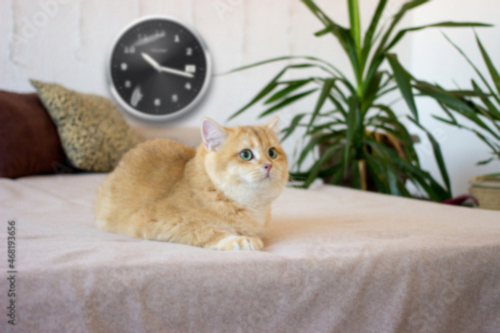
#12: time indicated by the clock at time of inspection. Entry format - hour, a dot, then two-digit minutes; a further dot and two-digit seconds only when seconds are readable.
10.17
